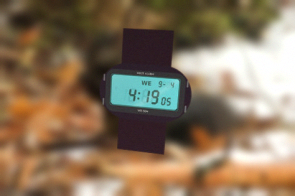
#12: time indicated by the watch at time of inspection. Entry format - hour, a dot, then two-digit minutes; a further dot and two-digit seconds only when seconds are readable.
4.19.05
